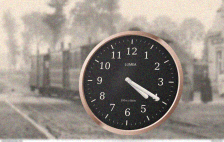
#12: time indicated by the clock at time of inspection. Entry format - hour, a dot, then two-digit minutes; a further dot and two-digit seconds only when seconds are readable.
4.20
